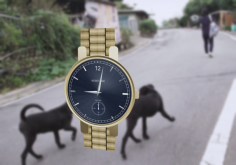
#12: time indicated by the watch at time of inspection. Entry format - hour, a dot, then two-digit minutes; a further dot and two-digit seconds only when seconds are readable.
9.02
